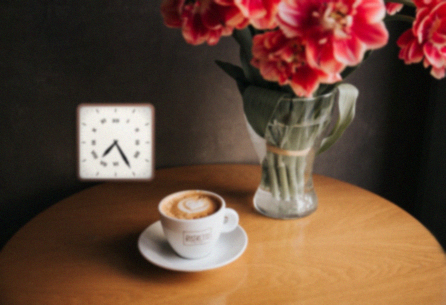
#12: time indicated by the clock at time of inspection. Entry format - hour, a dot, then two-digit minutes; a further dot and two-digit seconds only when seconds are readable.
7.25
